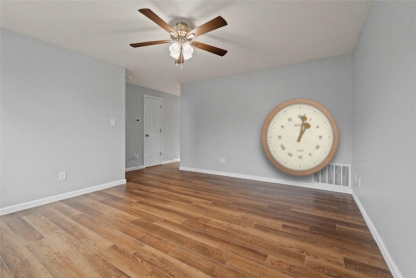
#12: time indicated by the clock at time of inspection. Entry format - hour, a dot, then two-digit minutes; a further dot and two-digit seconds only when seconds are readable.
1.02
